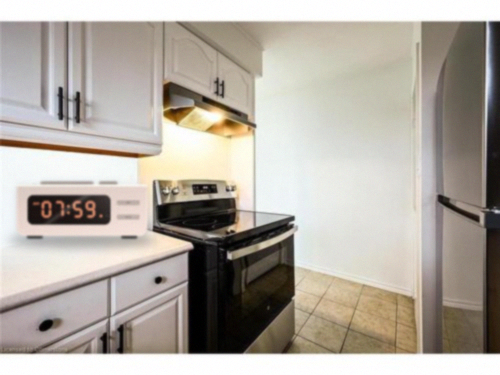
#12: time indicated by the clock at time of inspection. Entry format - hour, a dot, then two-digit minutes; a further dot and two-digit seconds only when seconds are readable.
7.59
